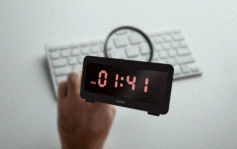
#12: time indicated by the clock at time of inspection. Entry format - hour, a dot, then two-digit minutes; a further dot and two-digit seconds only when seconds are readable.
1.41
